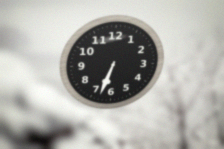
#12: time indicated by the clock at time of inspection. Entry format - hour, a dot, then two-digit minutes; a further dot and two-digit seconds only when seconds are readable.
6.33
